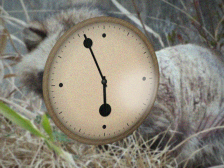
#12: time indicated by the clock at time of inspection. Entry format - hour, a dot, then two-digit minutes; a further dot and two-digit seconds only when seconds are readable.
5.56
